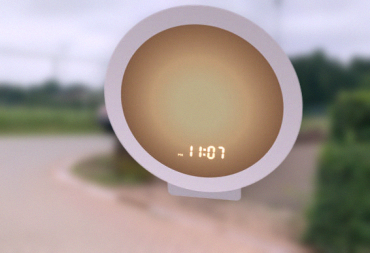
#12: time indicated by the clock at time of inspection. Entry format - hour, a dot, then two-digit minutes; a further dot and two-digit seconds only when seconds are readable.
11.07
